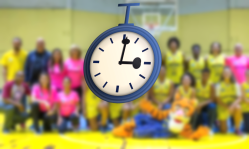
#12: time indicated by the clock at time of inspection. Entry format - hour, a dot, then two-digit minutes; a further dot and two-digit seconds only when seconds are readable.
3.01
